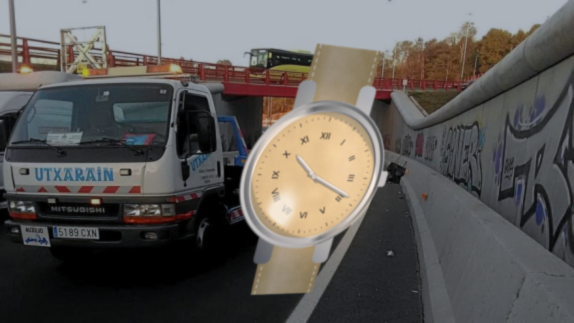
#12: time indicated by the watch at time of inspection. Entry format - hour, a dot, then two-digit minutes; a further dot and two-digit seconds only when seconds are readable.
10.19
